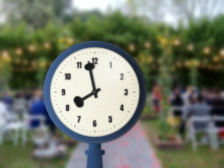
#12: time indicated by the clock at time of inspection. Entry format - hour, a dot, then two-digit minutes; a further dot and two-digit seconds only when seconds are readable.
7.58
